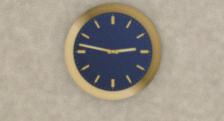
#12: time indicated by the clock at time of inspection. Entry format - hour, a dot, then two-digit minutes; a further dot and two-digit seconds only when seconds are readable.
2.47
